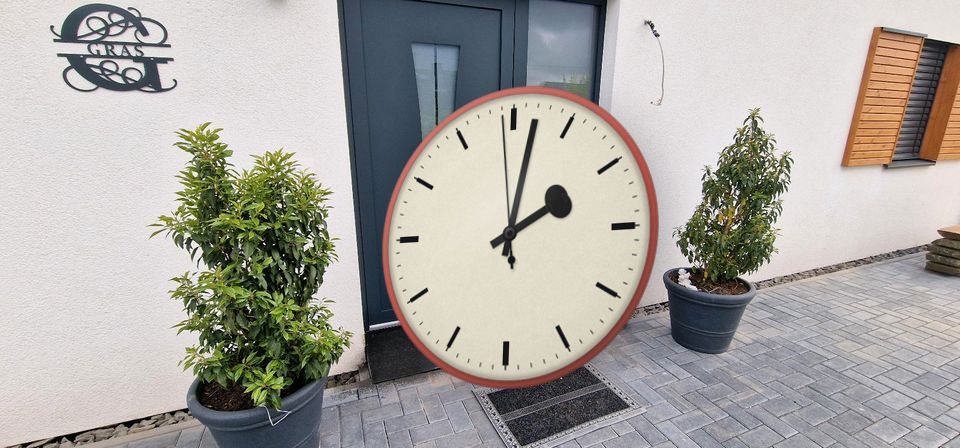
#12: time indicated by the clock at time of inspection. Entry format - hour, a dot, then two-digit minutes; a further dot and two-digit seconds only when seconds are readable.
2.01.59
